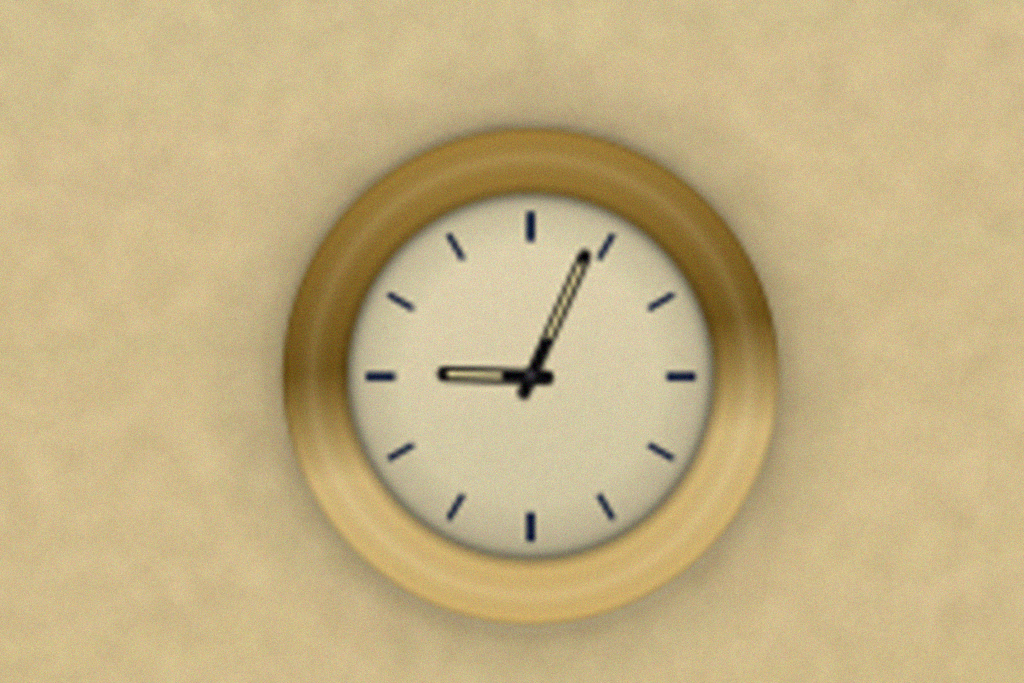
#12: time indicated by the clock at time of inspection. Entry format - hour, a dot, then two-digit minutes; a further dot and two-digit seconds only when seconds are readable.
9.04
